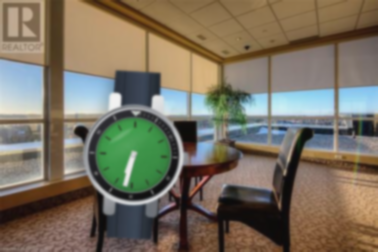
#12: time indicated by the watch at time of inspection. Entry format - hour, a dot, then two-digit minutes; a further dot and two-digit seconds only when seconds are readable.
6.32
